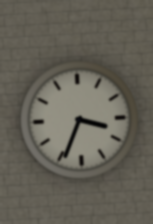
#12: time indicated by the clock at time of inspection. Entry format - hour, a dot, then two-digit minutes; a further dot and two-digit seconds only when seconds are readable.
3.34
